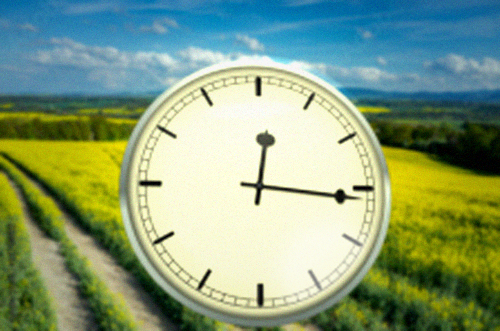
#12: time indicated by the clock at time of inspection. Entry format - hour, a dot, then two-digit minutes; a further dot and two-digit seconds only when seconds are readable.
12.16
